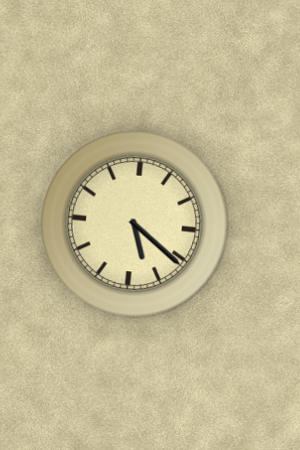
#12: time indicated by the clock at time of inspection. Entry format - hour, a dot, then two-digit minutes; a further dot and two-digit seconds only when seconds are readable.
5.21
